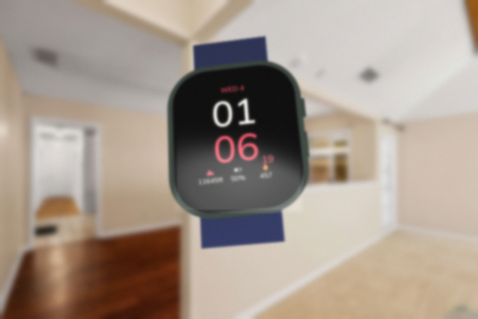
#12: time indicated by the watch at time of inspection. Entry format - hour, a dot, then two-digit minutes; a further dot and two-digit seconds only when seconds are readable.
1.06
